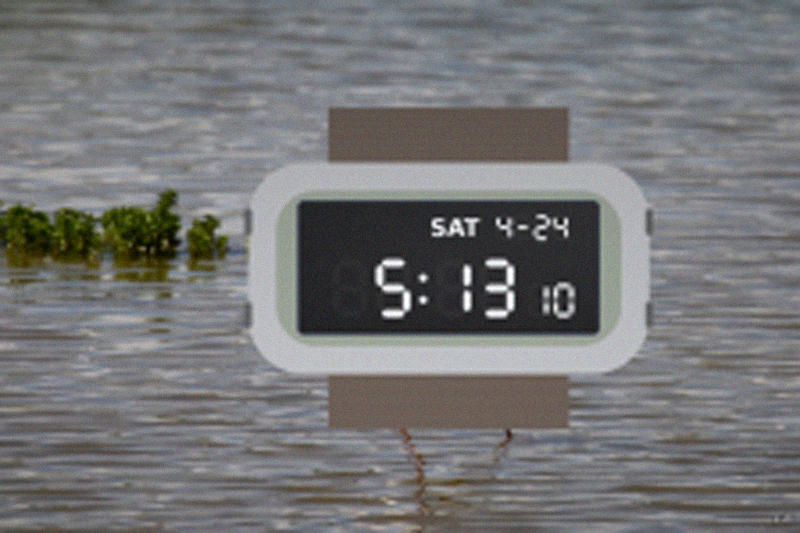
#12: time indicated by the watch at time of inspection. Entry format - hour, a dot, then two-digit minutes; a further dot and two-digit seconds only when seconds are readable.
5.13.10
